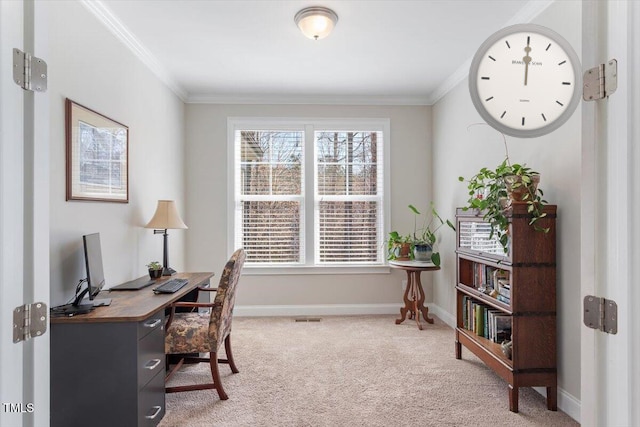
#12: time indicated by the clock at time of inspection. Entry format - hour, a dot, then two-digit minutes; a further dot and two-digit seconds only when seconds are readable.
12.00
